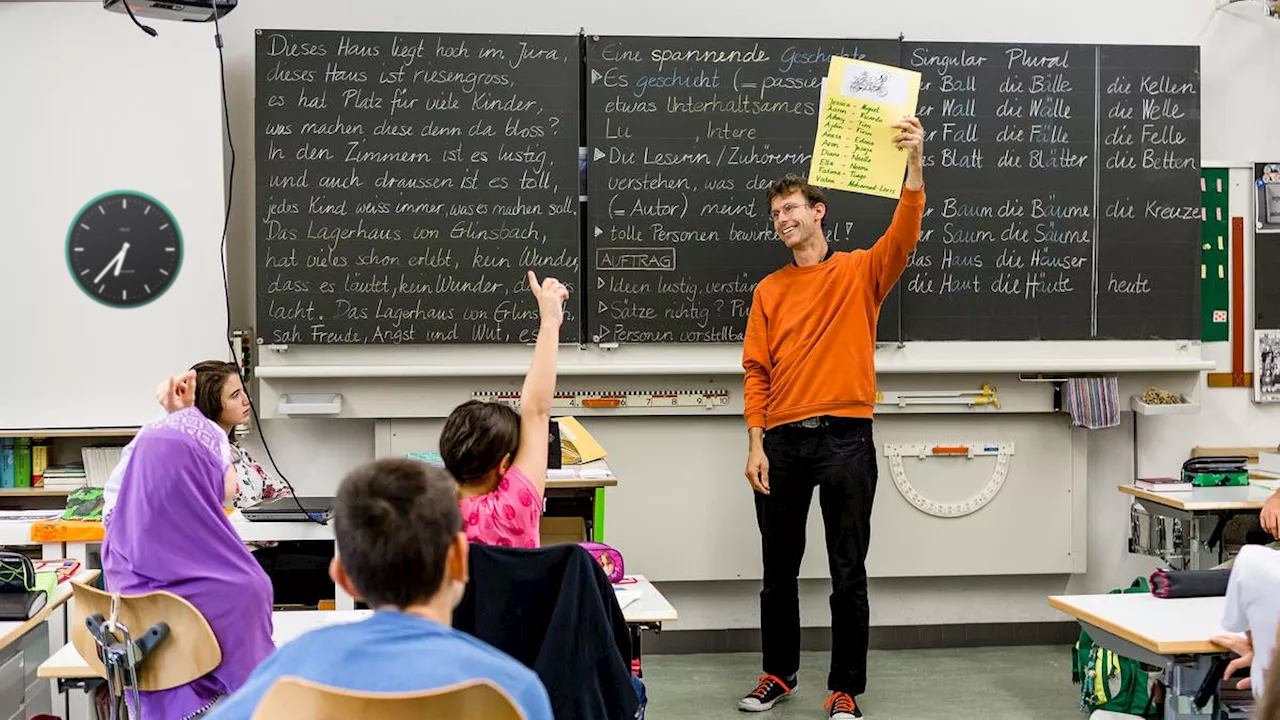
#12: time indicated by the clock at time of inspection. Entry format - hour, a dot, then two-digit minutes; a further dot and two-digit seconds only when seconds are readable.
6.37
